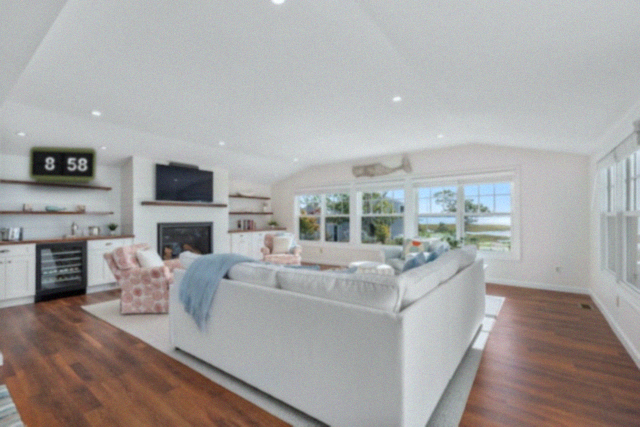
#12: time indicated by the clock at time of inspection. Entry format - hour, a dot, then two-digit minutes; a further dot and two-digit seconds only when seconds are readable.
8.58
